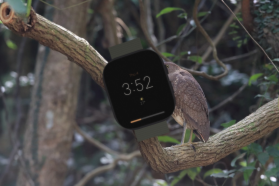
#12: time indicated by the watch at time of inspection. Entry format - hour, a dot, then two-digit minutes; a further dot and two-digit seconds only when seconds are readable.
3.52
